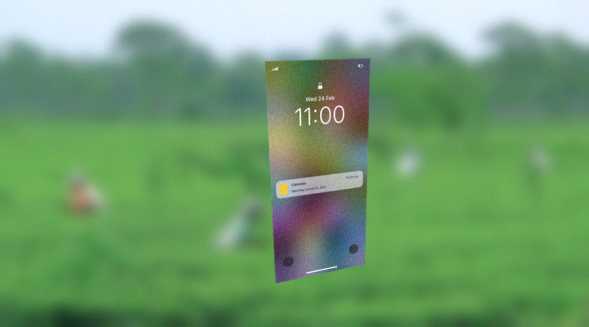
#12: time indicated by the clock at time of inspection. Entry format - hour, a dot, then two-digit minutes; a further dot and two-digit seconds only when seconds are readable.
11.00
